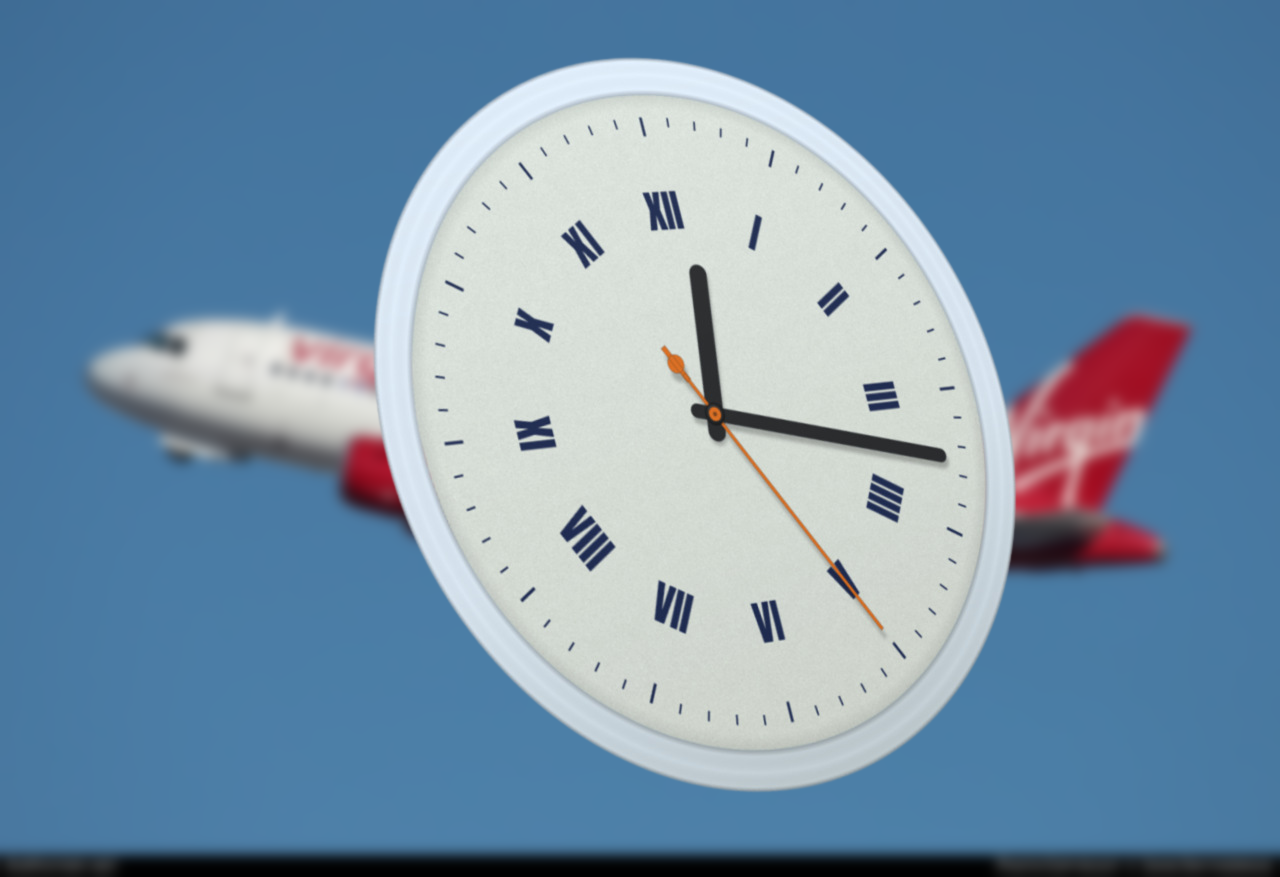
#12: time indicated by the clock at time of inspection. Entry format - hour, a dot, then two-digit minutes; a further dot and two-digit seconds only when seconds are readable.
12.17.25
